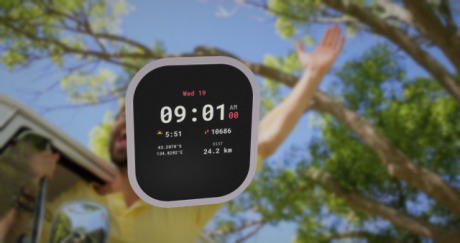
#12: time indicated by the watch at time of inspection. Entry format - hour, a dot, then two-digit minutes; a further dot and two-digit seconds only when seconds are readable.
9.01.00
